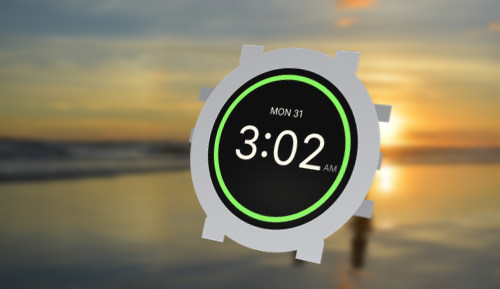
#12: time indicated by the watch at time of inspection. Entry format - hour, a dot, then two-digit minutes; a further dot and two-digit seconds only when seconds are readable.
3.02
